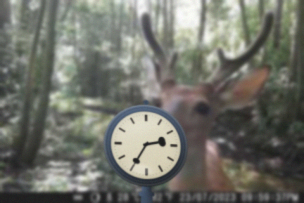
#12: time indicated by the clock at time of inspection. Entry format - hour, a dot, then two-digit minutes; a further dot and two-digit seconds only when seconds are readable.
2.35
